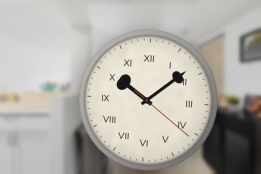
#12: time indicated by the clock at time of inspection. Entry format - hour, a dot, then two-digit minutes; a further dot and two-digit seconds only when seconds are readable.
10.08.21
